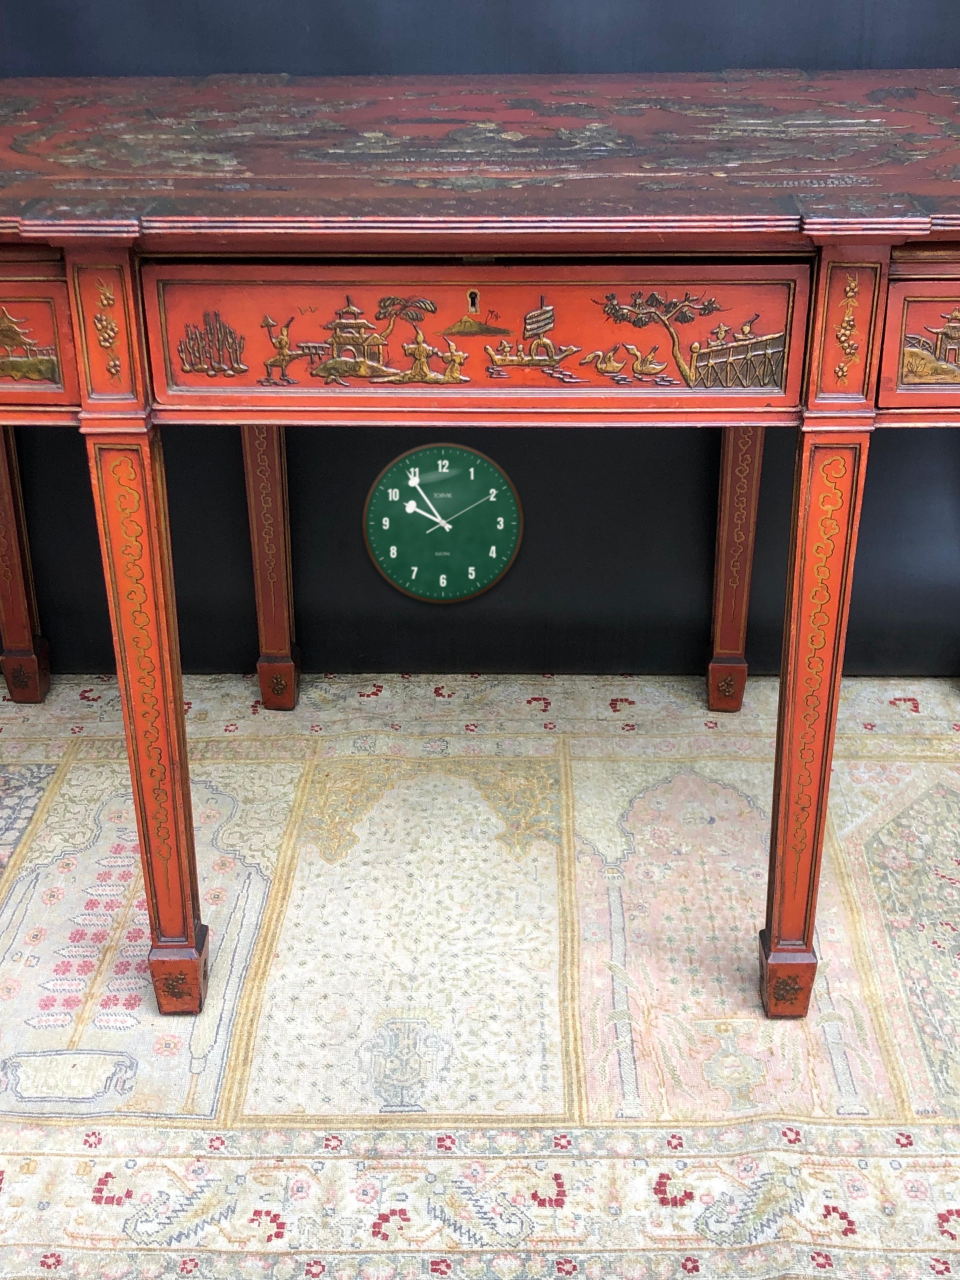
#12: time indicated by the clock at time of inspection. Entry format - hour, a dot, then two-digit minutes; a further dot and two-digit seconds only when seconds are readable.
9.54.10
